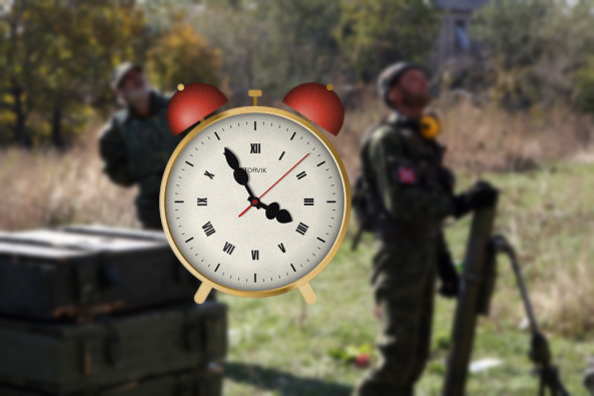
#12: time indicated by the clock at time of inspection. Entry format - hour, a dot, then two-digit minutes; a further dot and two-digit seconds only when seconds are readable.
3.55.08
